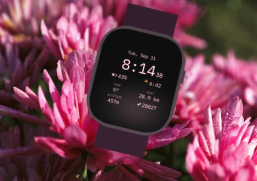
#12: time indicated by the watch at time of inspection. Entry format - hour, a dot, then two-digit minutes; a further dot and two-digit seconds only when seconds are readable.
8.14
